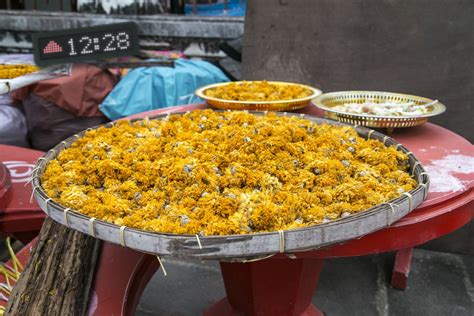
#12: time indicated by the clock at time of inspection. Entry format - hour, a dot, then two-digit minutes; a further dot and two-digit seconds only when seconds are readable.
12.28
